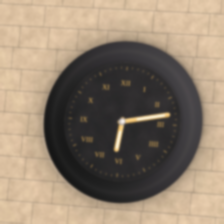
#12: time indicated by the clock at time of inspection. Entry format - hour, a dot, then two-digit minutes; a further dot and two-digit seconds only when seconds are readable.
6.13
